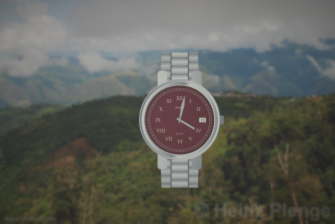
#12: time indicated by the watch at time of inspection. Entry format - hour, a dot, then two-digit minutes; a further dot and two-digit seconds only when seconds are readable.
4.02
